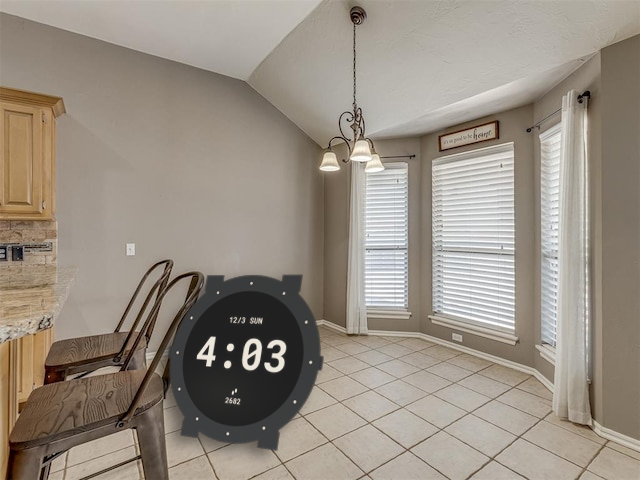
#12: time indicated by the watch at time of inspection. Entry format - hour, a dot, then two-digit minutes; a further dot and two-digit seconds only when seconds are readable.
4.03
